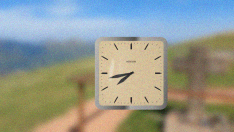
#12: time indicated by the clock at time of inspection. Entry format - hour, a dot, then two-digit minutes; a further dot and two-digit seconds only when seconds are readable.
7.43
